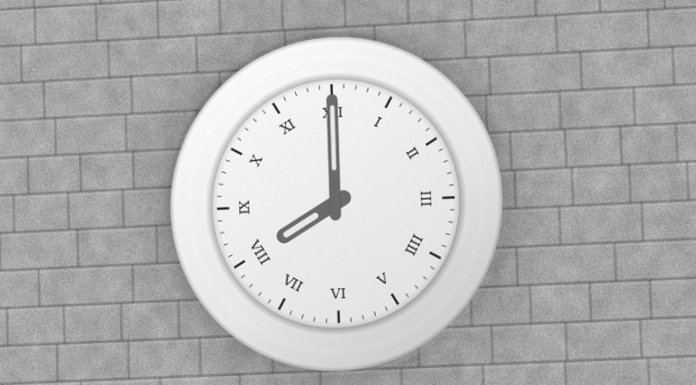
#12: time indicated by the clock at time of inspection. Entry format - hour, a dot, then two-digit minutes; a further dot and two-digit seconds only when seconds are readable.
8.00
